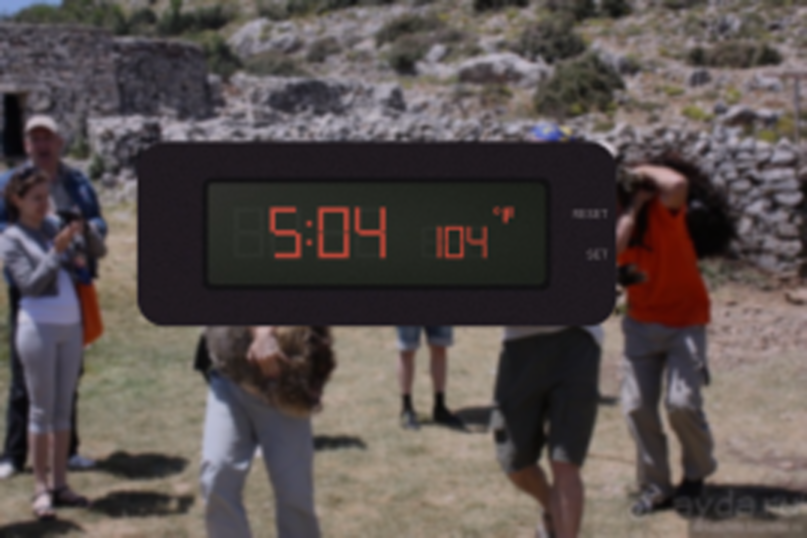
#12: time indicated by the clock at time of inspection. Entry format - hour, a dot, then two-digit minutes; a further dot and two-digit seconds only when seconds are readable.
5.04
